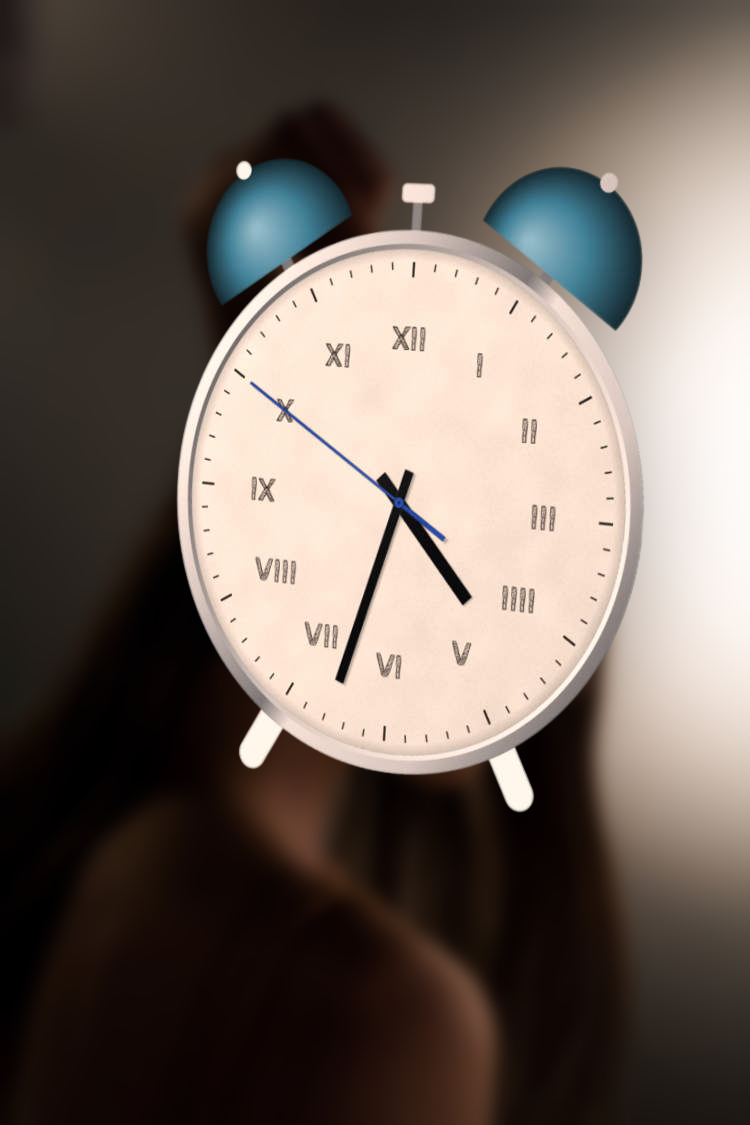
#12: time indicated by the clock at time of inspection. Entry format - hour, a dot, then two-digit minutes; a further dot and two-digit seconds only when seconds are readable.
4.32.50
